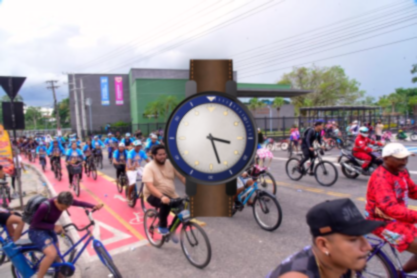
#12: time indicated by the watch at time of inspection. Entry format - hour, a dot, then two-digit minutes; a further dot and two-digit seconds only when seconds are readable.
3.27
